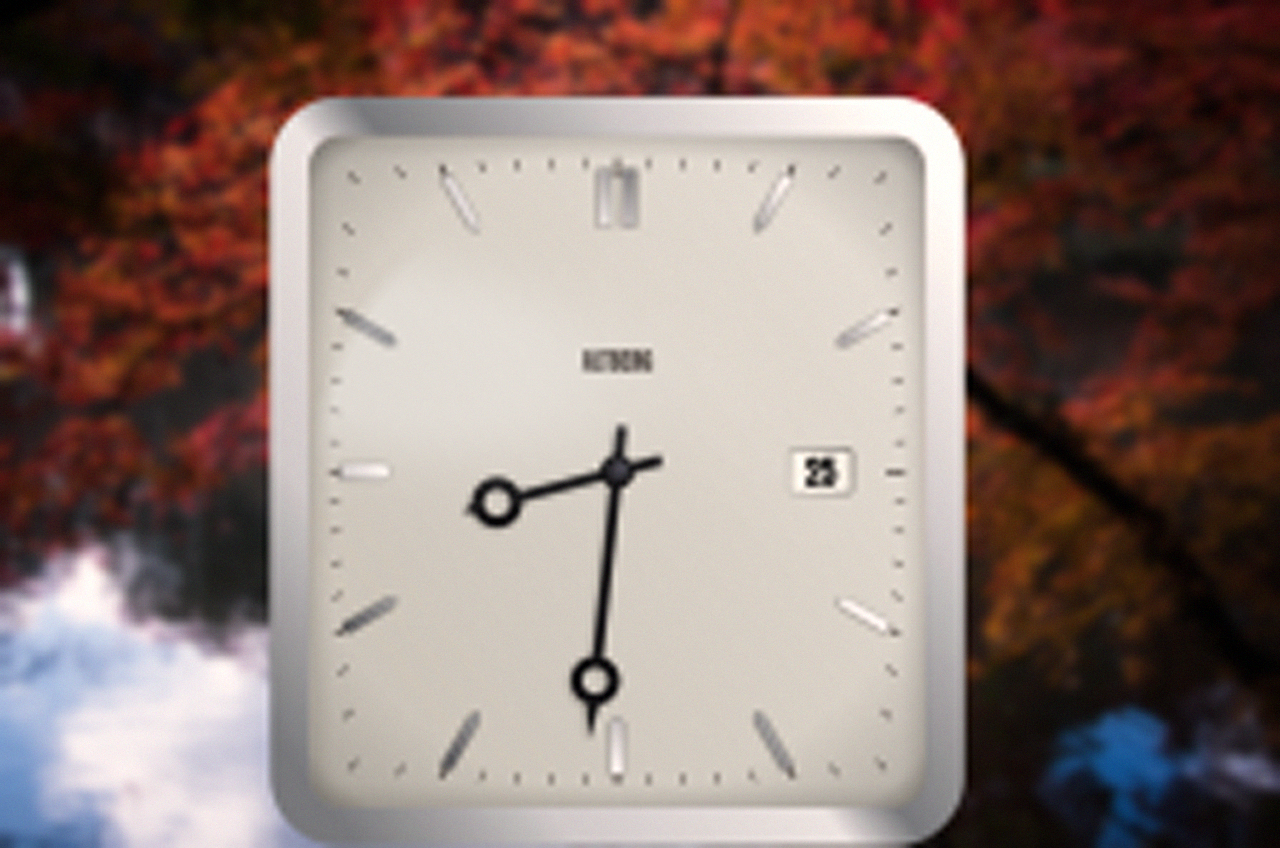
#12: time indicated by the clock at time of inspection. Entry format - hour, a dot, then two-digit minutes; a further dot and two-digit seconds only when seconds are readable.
8.31
